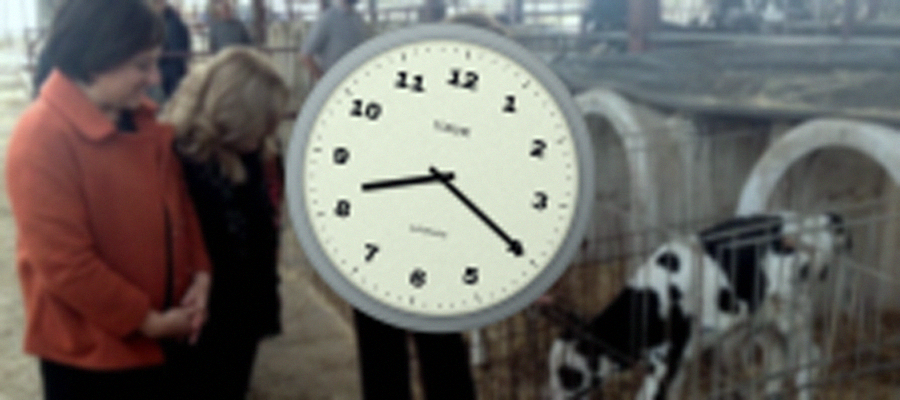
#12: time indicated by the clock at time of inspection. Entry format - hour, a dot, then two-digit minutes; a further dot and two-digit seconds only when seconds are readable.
8.20
